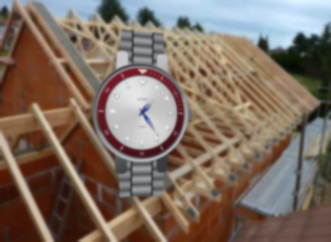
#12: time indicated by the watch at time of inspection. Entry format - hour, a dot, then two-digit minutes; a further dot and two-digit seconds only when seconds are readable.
1.24
